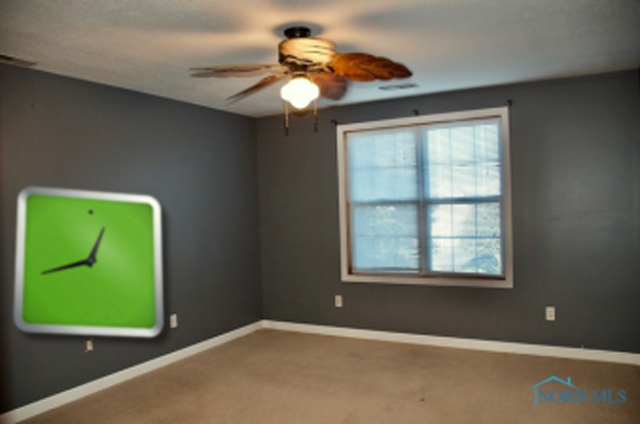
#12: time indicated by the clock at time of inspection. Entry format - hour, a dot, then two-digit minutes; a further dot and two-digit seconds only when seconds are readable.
12.42
